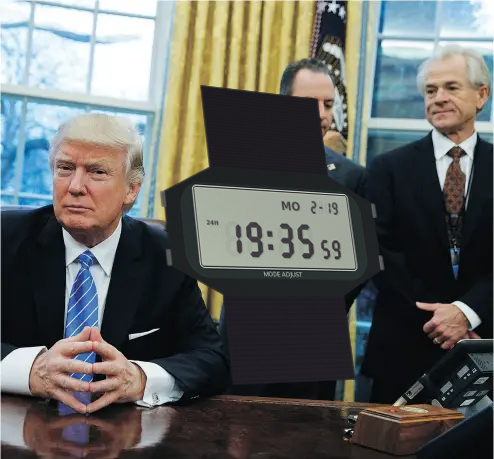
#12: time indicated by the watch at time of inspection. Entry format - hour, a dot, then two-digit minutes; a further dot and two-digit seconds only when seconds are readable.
19.35.59
